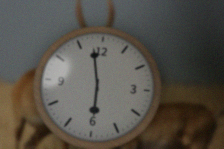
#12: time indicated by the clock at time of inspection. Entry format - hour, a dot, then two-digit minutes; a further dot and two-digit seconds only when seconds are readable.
5.58
